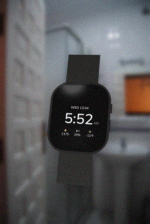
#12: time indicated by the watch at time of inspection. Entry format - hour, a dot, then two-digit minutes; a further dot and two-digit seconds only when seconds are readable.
5.52
